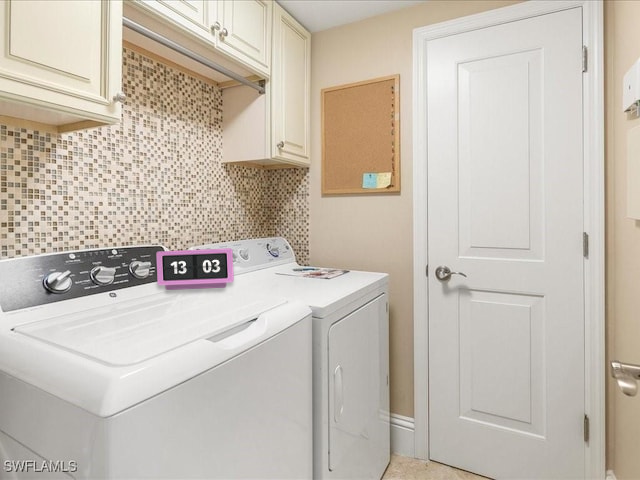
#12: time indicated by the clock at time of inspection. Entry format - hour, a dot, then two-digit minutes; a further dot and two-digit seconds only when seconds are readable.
13.03
